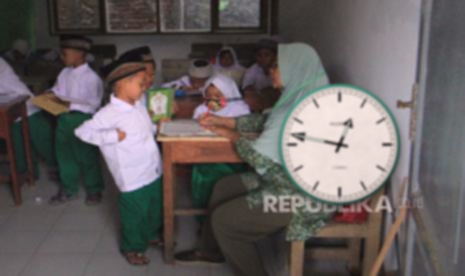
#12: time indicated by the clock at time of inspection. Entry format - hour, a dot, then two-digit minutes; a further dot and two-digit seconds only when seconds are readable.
12.47
